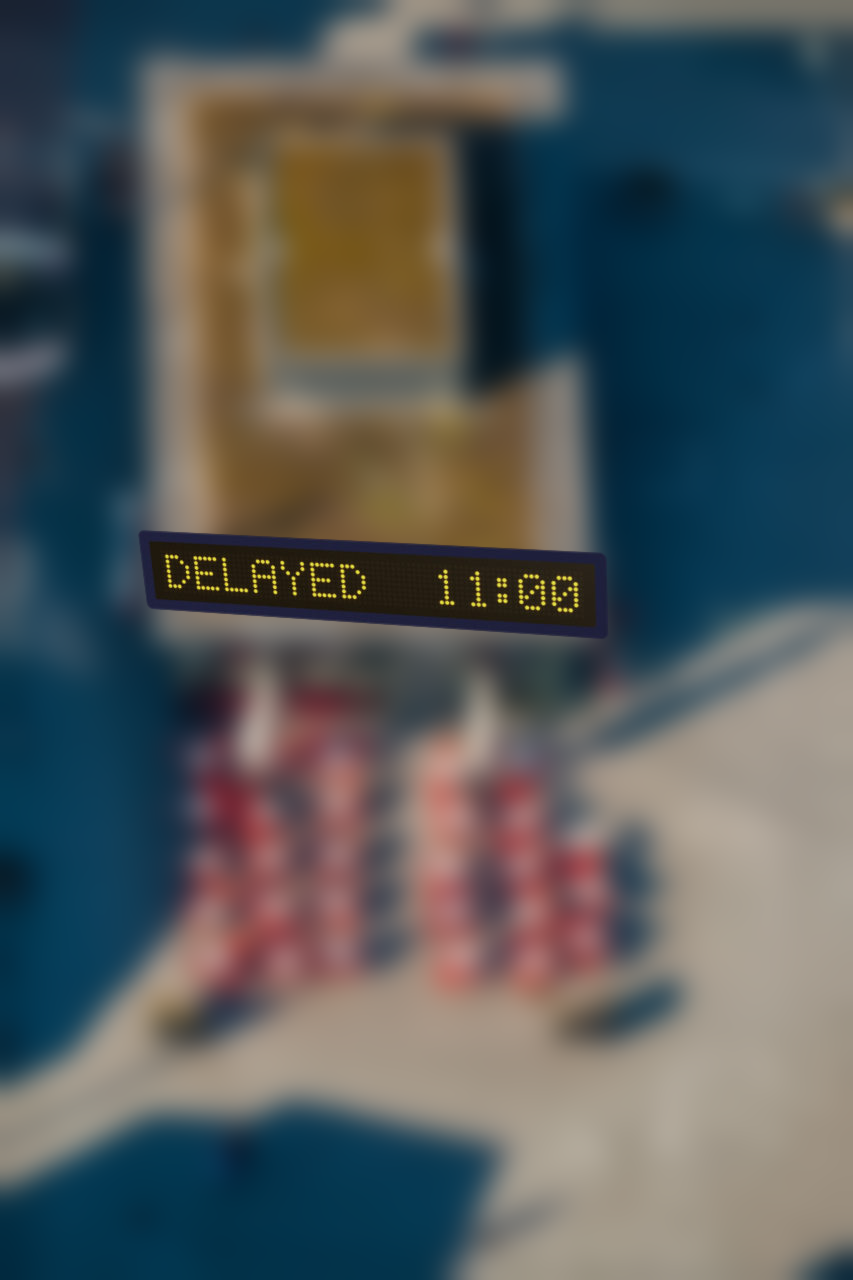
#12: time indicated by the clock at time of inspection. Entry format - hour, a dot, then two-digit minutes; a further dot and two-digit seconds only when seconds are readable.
11.00
